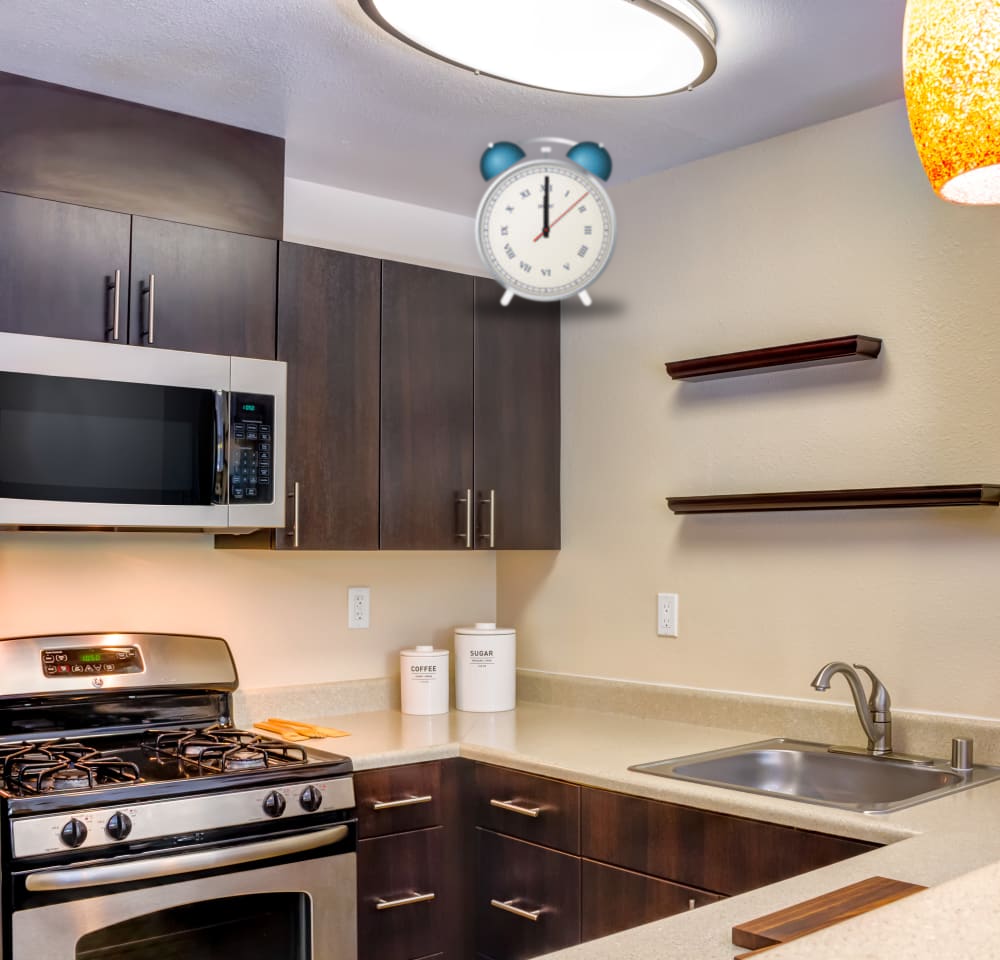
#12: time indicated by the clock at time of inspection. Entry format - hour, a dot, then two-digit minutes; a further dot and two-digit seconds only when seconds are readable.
12.00.08
